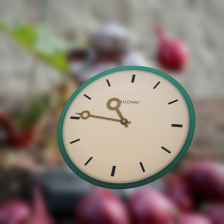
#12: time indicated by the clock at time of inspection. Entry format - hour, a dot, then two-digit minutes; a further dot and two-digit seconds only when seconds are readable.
10.46
